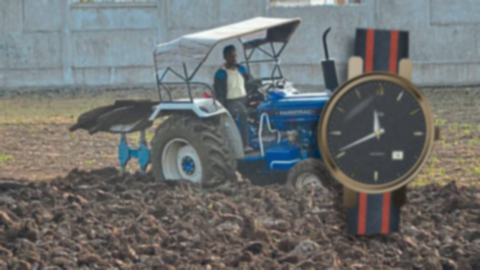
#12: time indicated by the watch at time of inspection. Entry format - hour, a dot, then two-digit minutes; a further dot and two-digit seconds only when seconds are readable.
11.41
